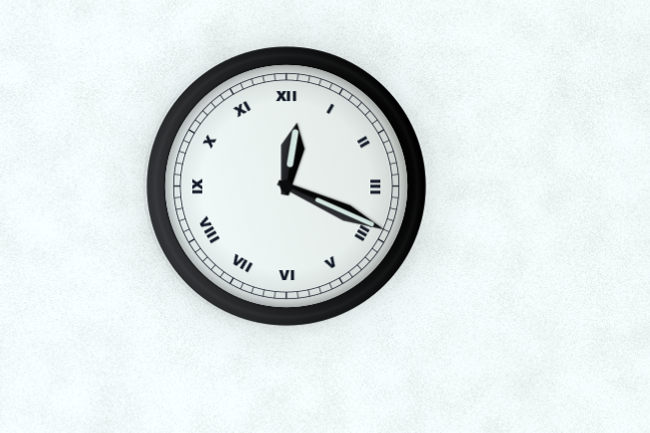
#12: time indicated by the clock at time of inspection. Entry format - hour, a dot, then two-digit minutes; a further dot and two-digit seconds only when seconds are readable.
12.19
